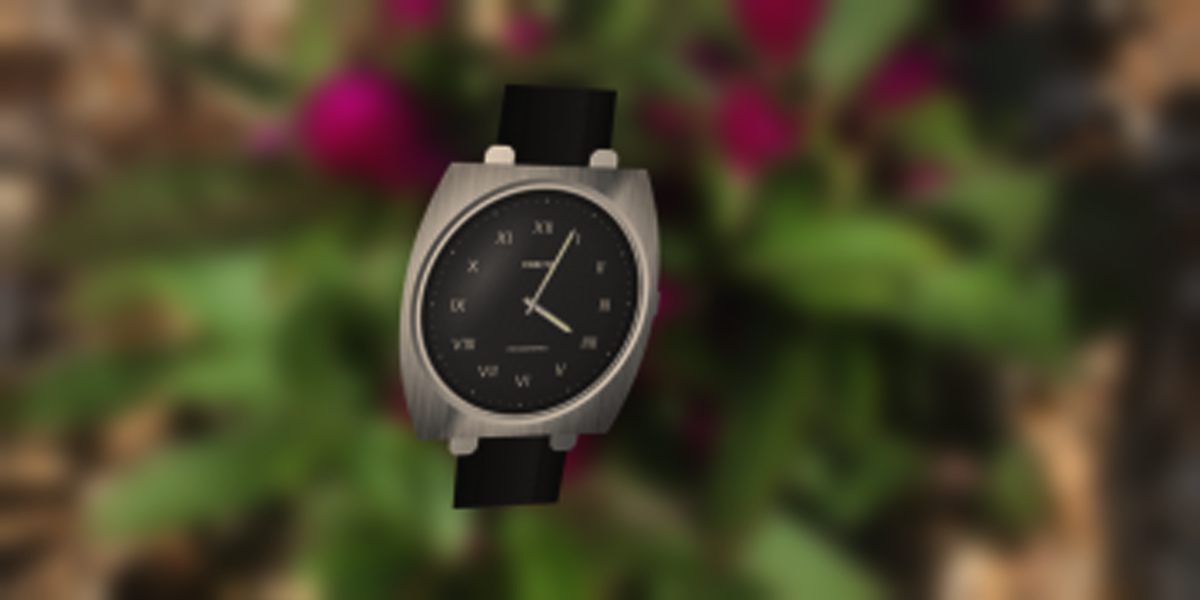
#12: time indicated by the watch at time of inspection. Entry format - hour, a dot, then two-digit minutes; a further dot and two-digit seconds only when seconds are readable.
4.04
